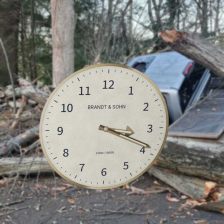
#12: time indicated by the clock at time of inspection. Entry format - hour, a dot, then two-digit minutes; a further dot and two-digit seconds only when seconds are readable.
3.19
